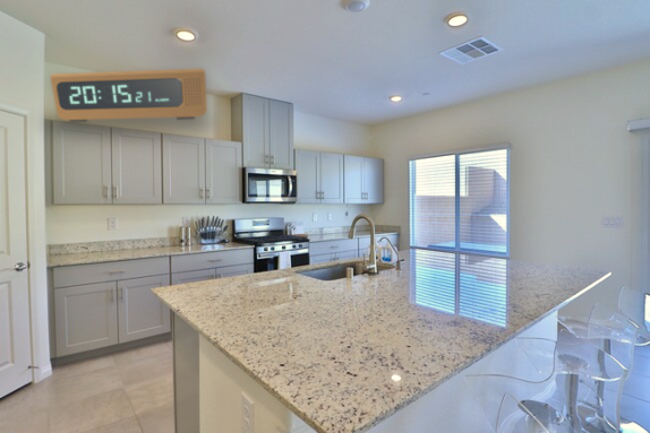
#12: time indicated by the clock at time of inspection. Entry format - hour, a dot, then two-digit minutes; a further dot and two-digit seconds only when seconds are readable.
20.15.21
